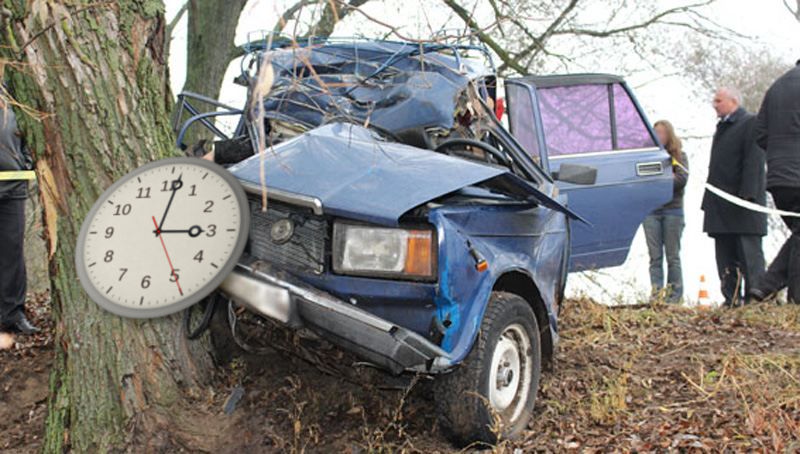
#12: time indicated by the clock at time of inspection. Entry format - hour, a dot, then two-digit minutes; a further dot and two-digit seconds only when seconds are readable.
3.01.25
